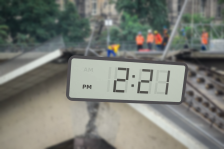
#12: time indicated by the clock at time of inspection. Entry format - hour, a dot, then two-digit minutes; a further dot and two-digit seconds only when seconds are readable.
2.21
